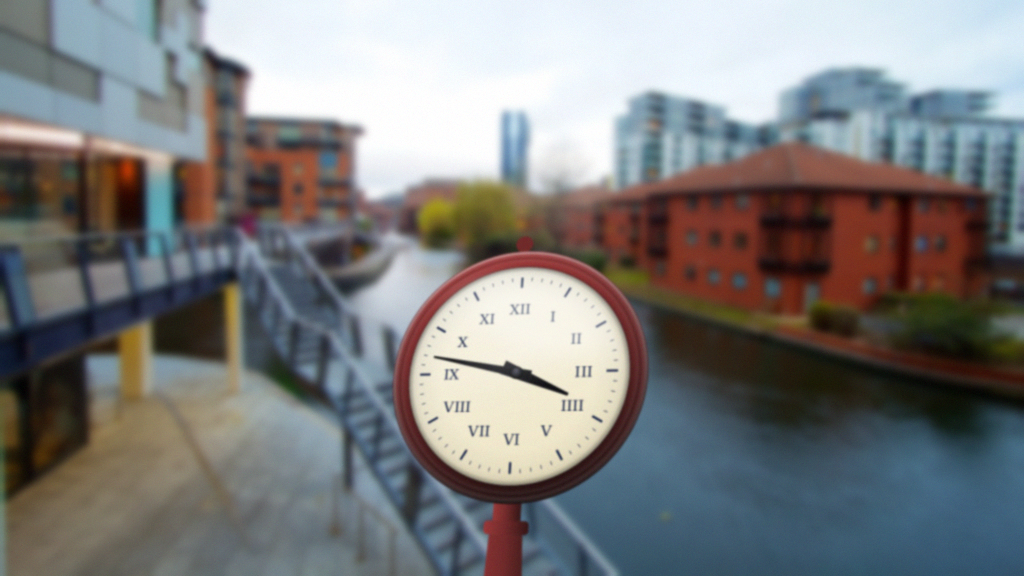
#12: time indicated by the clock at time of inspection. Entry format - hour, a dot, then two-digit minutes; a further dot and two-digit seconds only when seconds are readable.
3.47
